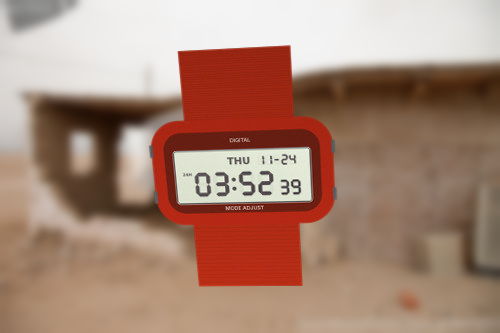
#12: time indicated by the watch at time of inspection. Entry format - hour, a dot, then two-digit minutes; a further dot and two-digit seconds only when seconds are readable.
3.52.39
